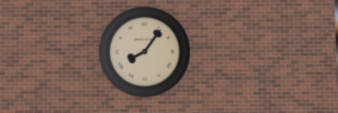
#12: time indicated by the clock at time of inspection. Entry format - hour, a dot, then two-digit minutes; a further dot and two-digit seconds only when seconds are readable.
8.06
